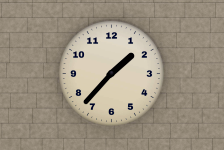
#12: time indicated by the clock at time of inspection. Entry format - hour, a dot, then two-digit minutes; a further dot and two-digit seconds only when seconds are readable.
1.37
